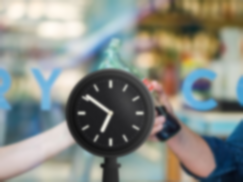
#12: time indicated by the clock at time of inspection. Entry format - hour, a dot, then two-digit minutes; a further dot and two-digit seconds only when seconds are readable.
6.51
